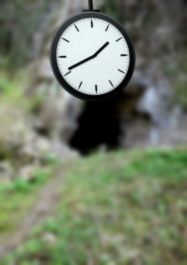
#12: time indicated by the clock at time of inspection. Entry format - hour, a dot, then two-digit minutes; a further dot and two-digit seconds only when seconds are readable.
1.41
